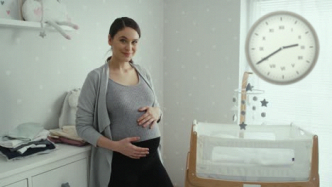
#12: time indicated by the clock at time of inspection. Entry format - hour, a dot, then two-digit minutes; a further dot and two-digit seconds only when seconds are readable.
2.40
